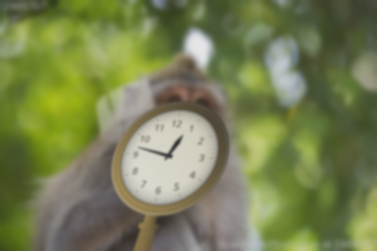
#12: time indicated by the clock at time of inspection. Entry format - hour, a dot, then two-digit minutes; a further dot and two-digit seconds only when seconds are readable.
12.47
